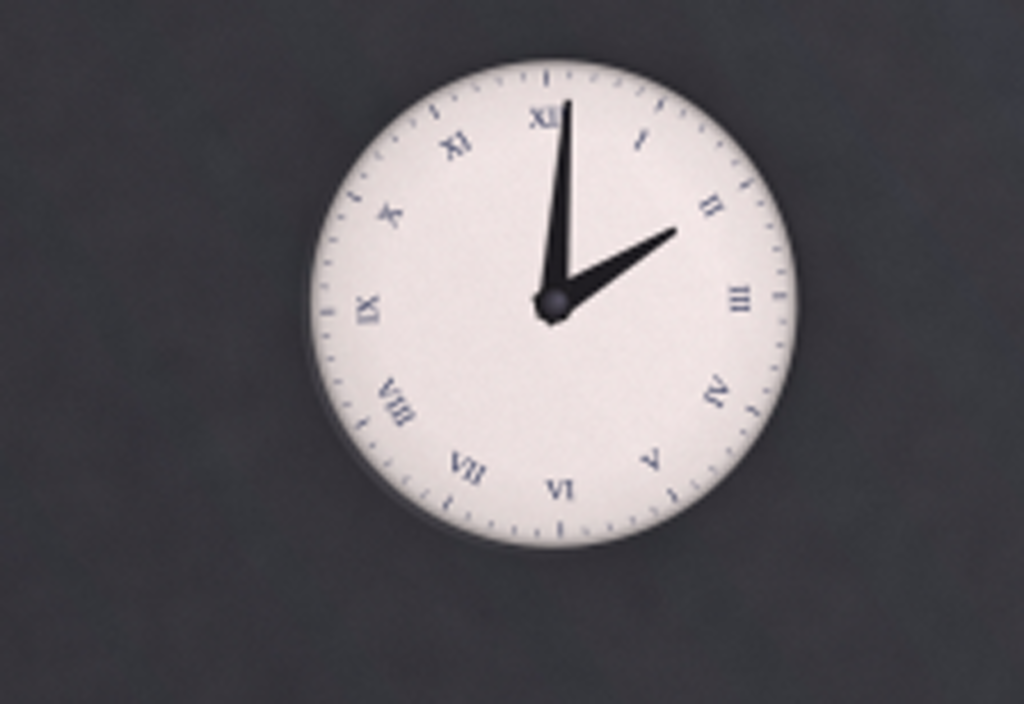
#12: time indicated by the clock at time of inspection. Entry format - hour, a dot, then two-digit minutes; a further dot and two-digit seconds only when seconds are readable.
2.01
